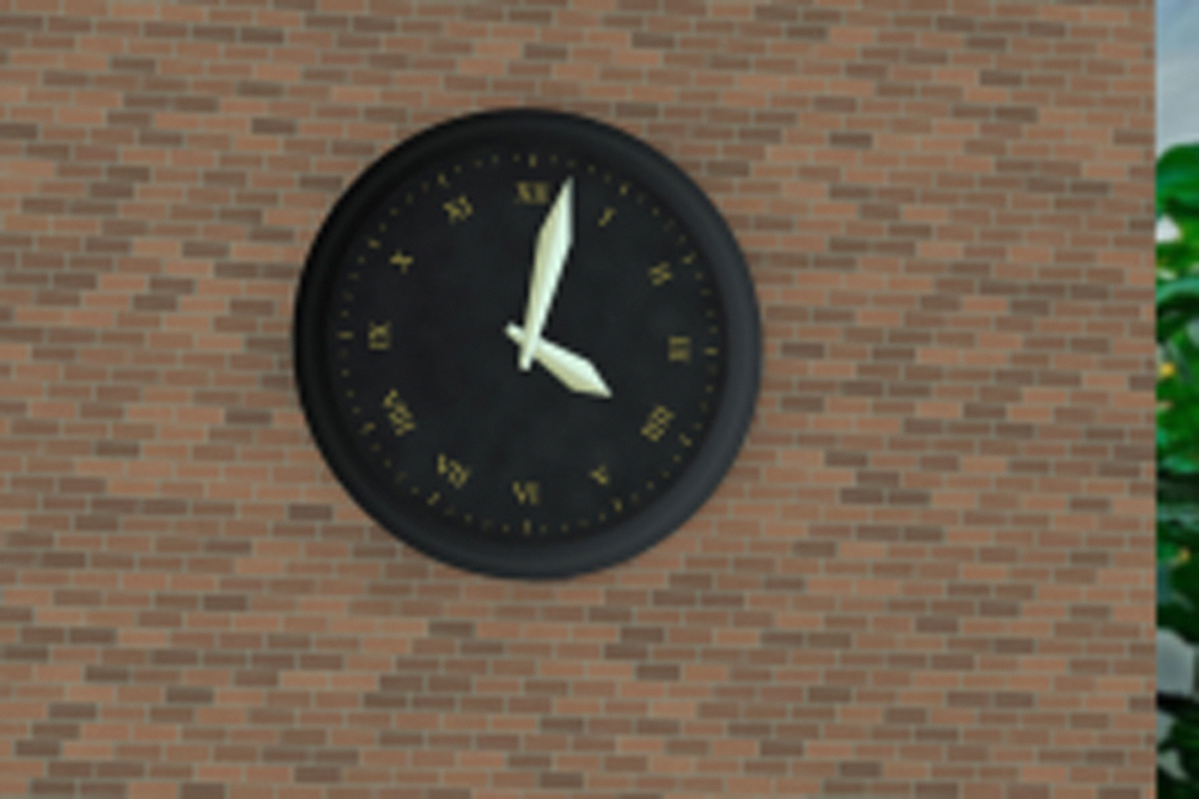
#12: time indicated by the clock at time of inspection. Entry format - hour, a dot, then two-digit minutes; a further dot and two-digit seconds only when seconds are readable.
4.02
